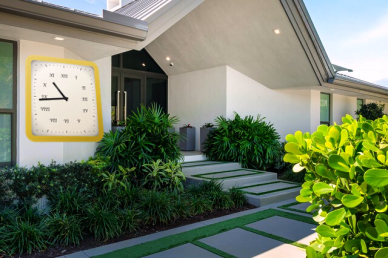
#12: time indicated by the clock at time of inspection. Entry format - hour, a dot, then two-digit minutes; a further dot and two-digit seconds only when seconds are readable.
10.44
